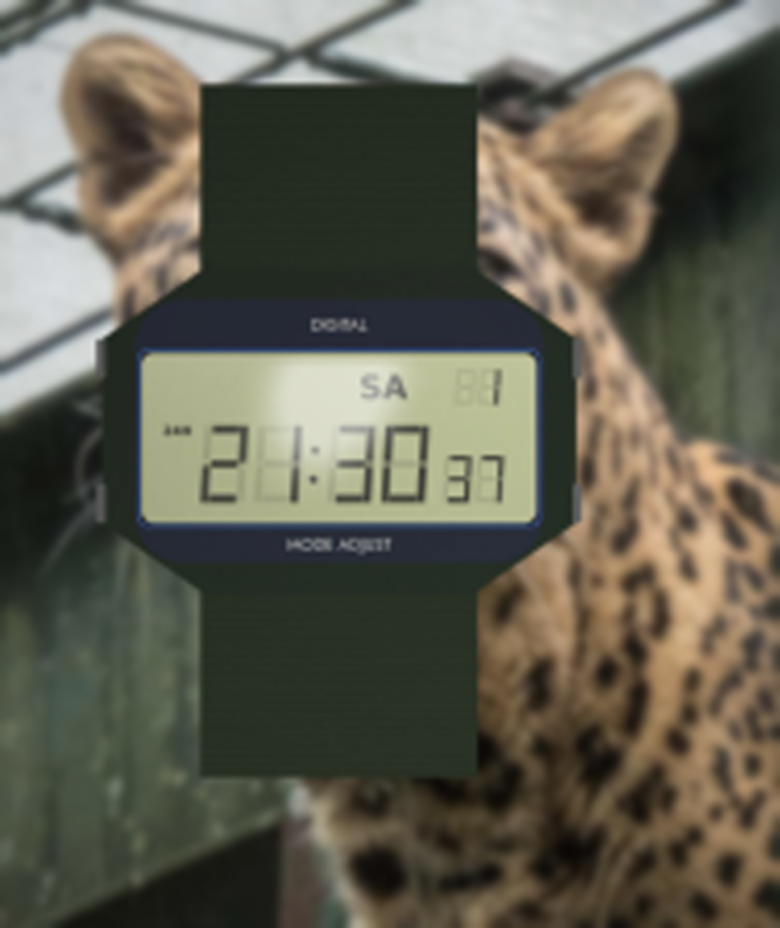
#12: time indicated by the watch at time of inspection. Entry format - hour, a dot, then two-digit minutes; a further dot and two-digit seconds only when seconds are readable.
21.30.37
